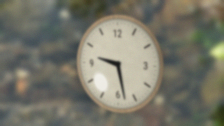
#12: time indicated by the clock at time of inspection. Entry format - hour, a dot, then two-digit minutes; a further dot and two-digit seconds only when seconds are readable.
9.28
